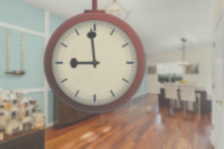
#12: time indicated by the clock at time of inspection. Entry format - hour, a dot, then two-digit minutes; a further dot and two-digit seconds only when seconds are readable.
8.59
